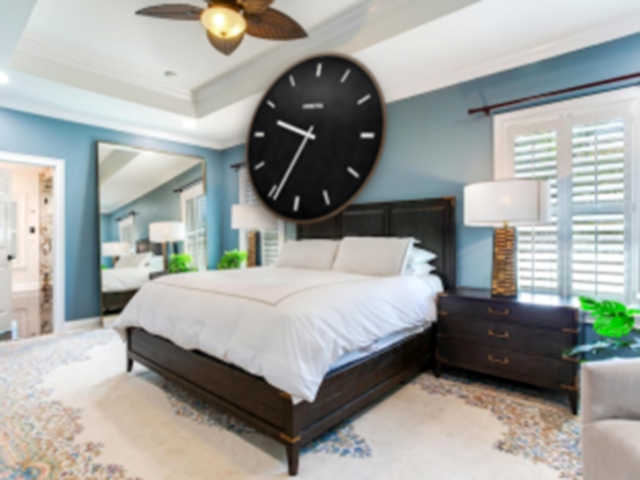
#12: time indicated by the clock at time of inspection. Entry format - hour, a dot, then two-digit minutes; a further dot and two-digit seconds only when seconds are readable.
9.34
